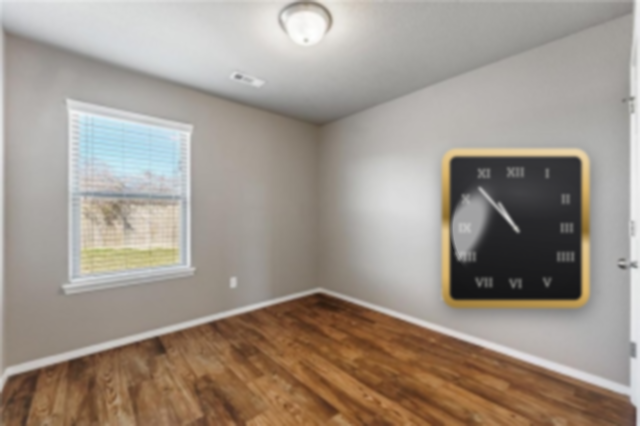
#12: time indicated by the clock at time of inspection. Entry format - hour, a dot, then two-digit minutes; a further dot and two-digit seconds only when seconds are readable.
10.53
